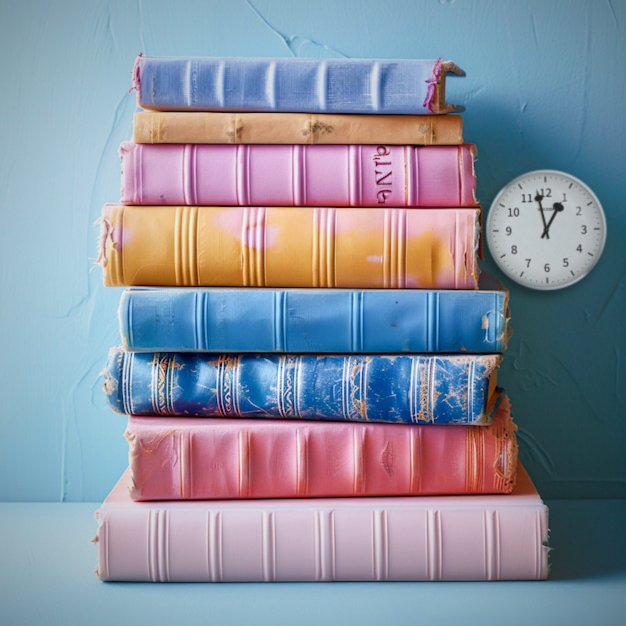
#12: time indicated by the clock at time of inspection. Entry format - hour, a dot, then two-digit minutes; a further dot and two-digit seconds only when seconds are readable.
12.58
